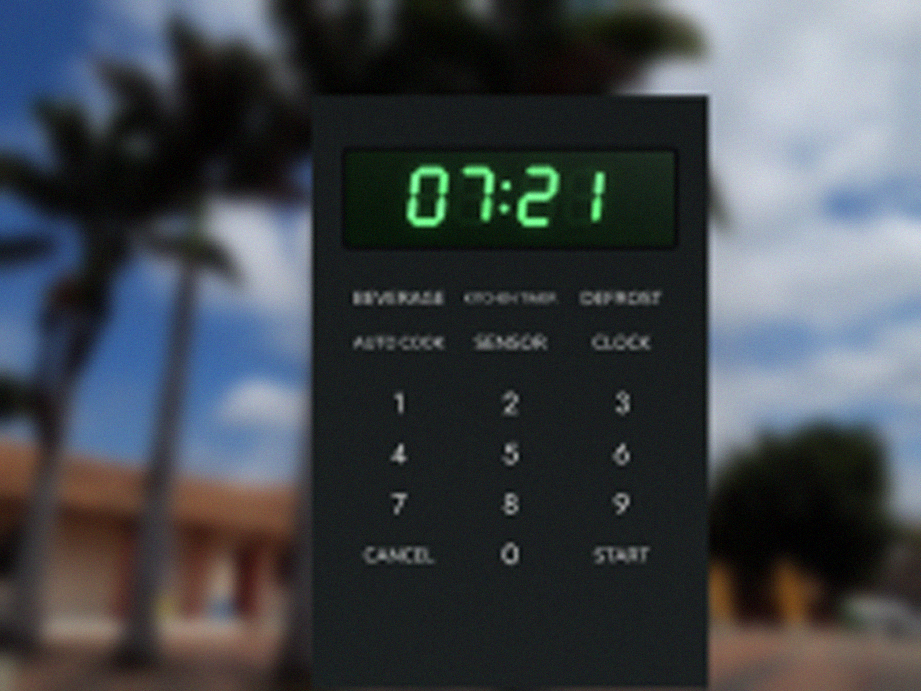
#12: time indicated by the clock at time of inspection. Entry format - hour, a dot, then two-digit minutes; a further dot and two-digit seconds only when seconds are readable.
7.21
